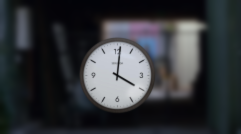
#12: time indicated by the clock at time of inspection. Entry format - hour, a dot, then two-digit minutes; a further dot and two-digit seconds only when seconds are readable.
4.01
